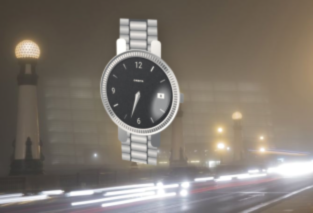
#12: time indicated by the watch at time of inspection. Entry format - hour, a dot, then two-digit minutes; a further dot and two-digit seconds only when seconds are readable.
6.33
